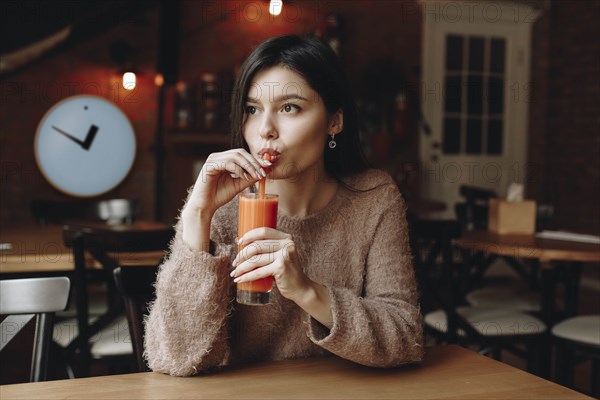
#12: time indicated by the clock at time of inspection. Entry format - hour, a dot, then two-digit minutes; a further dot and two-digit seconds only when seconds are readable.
12.50
